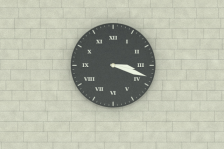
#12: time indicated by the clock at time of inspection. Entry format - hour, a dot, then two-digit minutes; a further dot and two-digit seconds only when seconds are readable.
3.18
